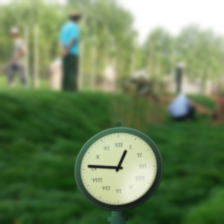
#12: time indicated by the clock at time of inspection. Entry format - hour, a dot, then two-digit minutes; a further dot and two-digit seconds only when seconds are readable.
12.46
